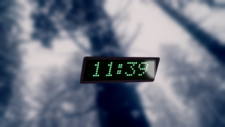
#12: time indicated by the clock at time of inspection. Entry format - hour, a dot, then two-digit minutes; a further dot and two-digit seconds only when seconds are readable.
11.39
